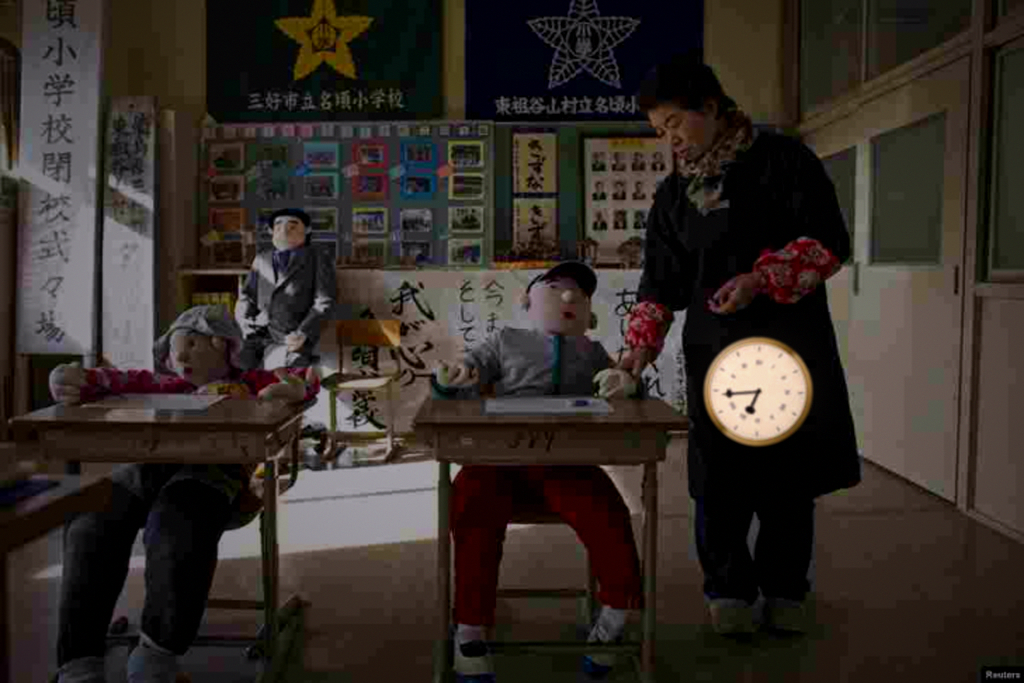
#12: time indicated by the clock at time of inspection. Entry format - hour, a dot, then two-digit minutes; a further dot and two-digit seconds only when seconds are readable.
6.44
